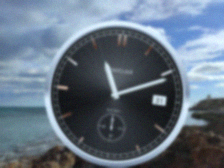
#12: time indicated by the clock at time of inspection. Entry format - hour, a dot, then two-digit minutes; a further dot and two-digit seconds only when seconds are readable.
11.11
